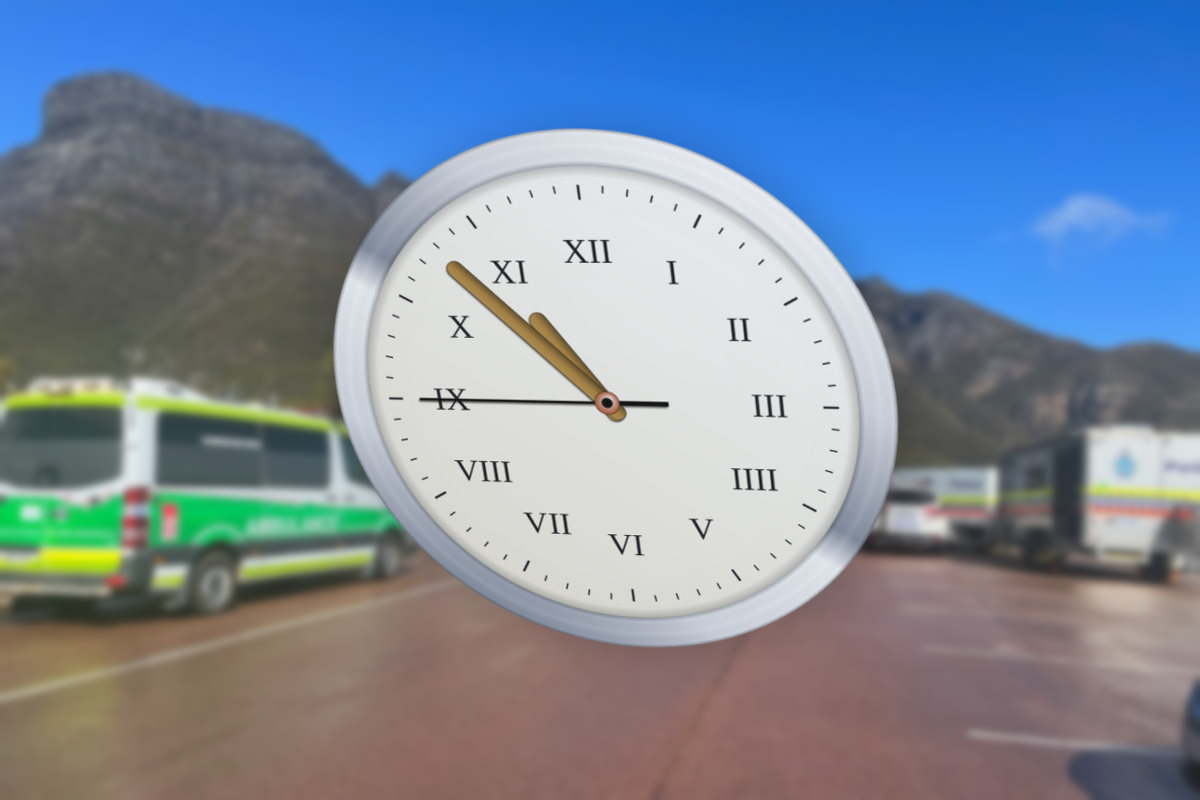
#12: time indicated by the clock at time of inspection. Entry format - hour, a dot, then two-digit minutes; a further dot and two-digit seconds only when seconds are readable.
10.52.45
